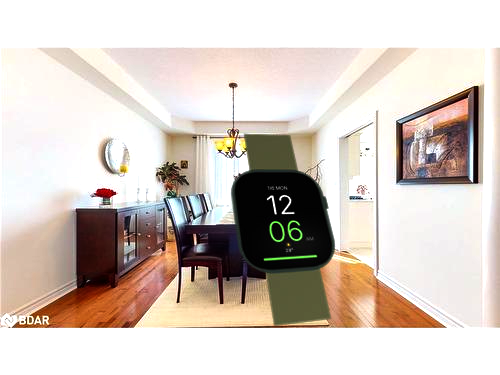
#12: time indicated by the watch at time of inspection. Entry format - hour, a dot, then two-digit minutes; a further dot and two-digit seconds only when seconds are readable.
12.06
